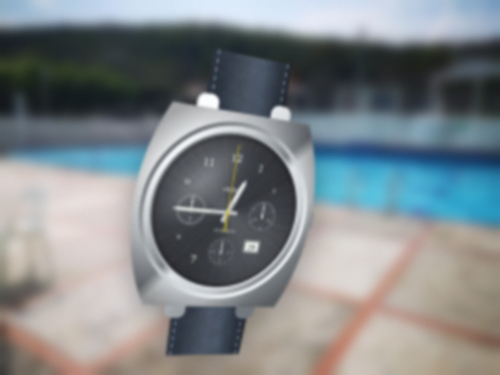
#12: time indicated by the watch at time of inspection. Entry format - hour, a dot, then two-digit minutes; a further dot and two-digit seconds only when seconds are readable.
12.45
